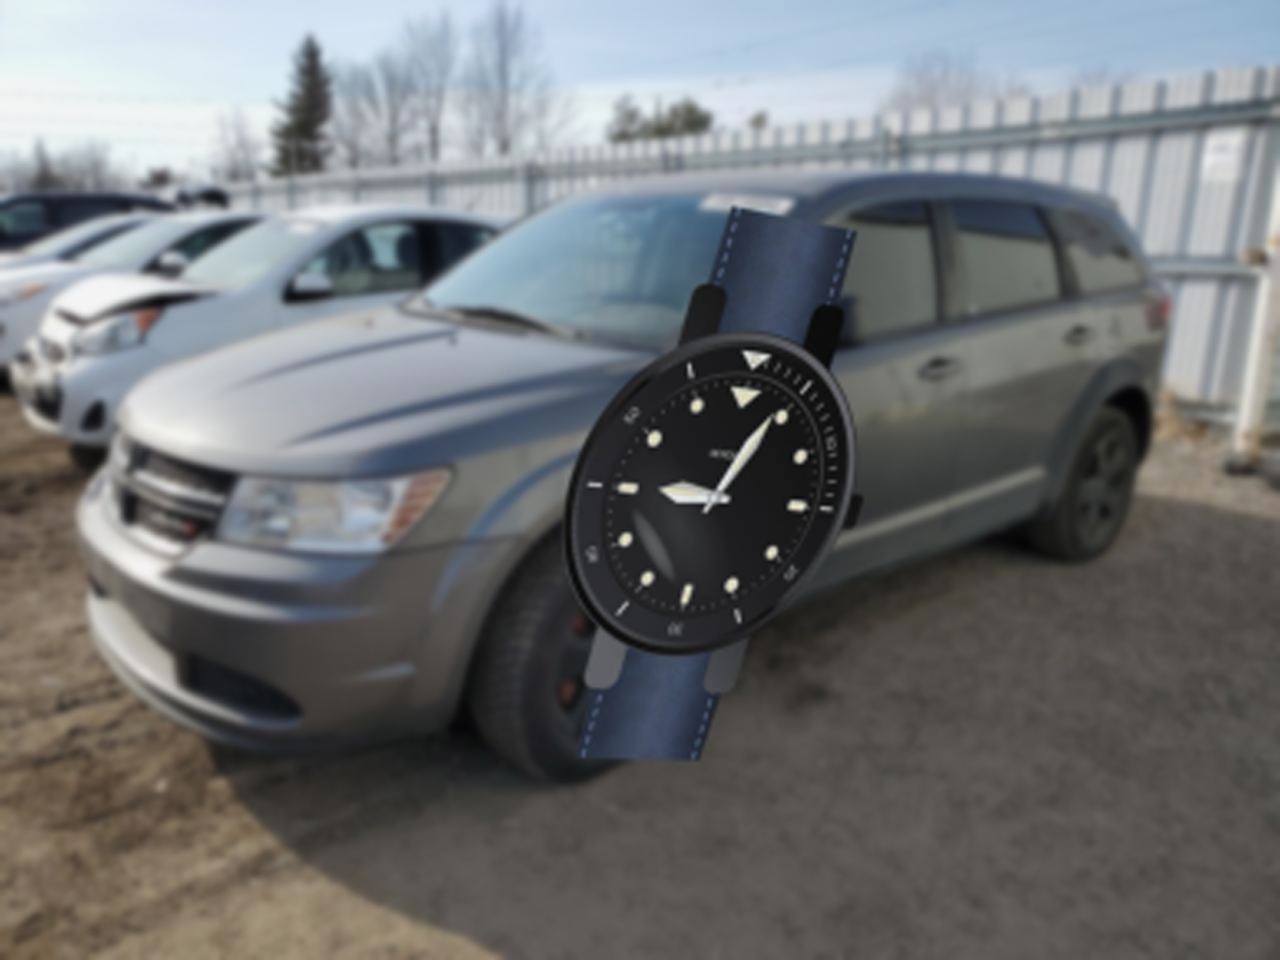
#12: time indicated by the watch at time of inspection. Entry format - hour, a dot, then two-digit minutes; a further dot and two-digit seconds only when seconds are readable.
9.04
